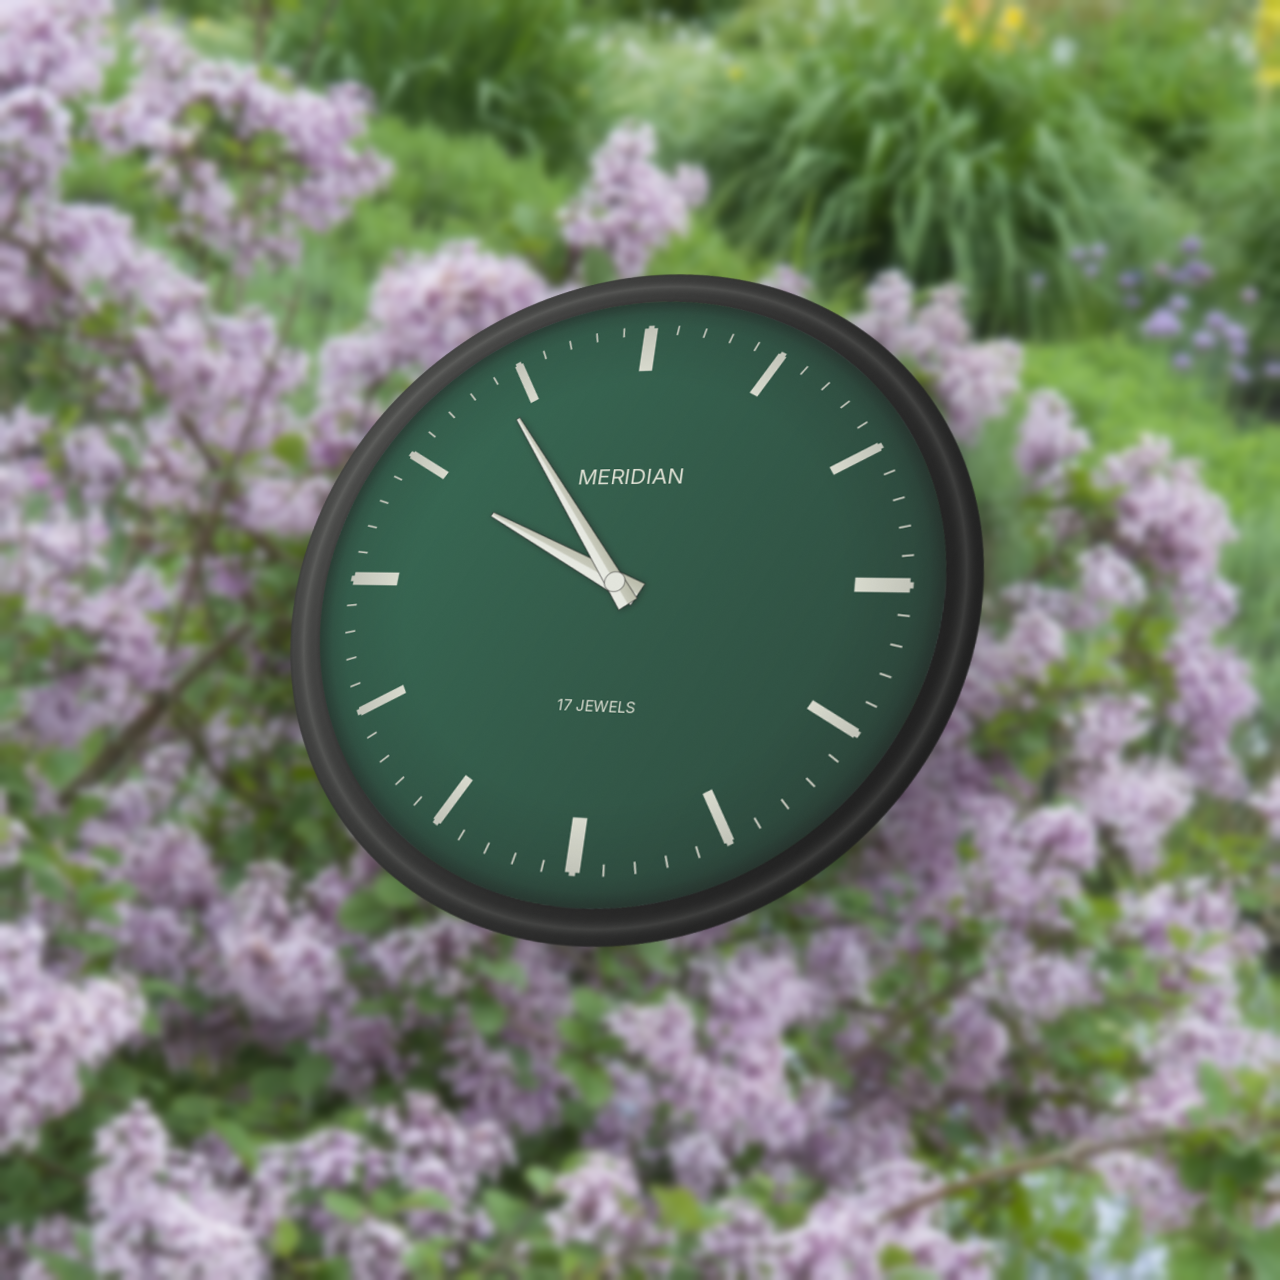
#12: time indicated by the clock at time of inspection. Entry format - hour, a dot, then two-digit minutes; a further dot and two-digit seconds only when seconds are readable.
9.54
